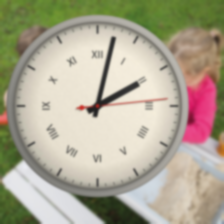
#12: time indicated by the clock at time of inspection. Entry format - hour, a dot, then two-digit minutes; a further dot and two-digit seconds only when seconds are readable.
2.02.14
